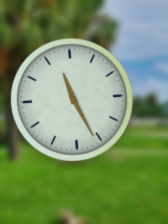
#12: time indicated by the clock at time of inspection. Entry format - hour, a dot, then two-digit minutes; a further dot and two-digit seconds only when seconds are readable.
11.26
